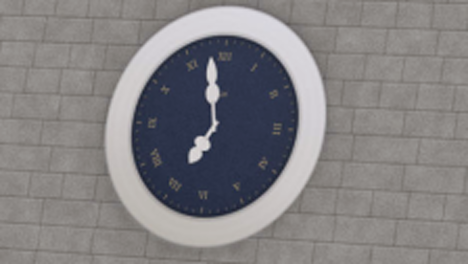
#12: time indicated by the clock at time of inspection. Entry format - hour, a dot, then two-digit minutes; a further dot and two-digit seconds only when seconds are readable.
6.58
